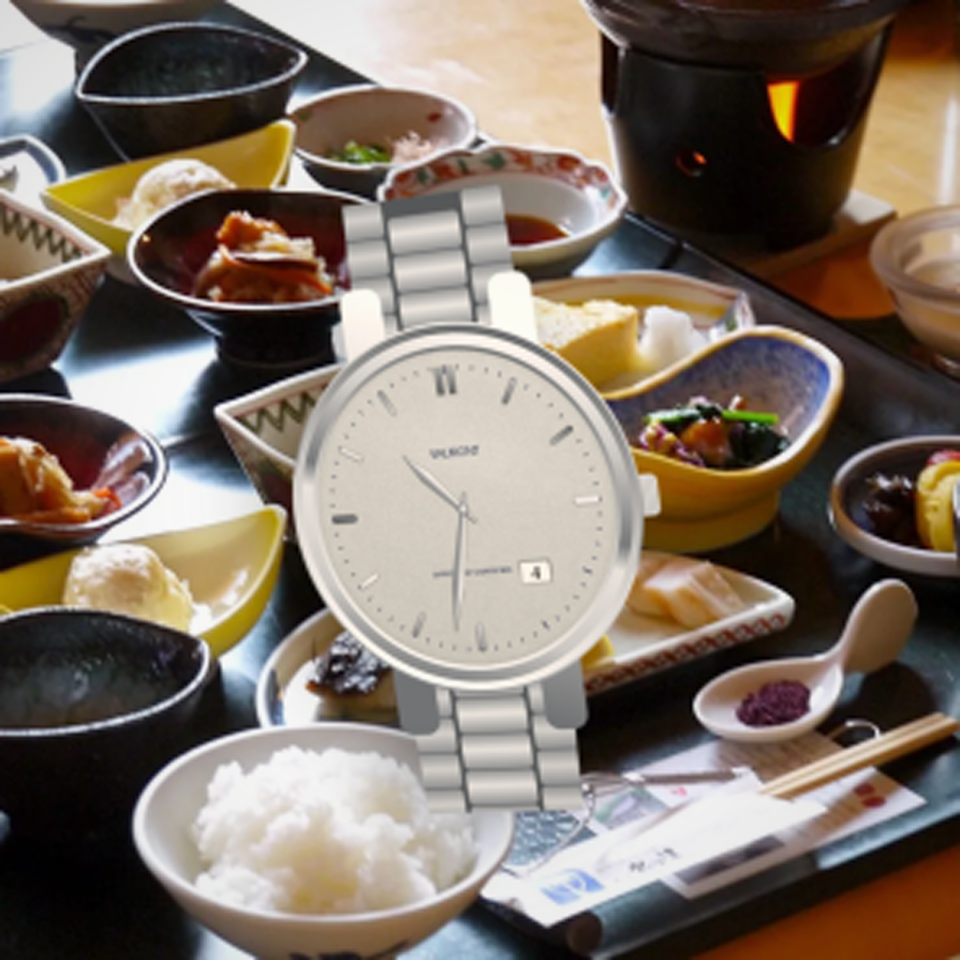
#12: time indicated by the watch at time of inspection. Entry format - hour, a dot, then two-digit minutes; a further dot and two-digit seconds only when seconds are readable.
10.32
